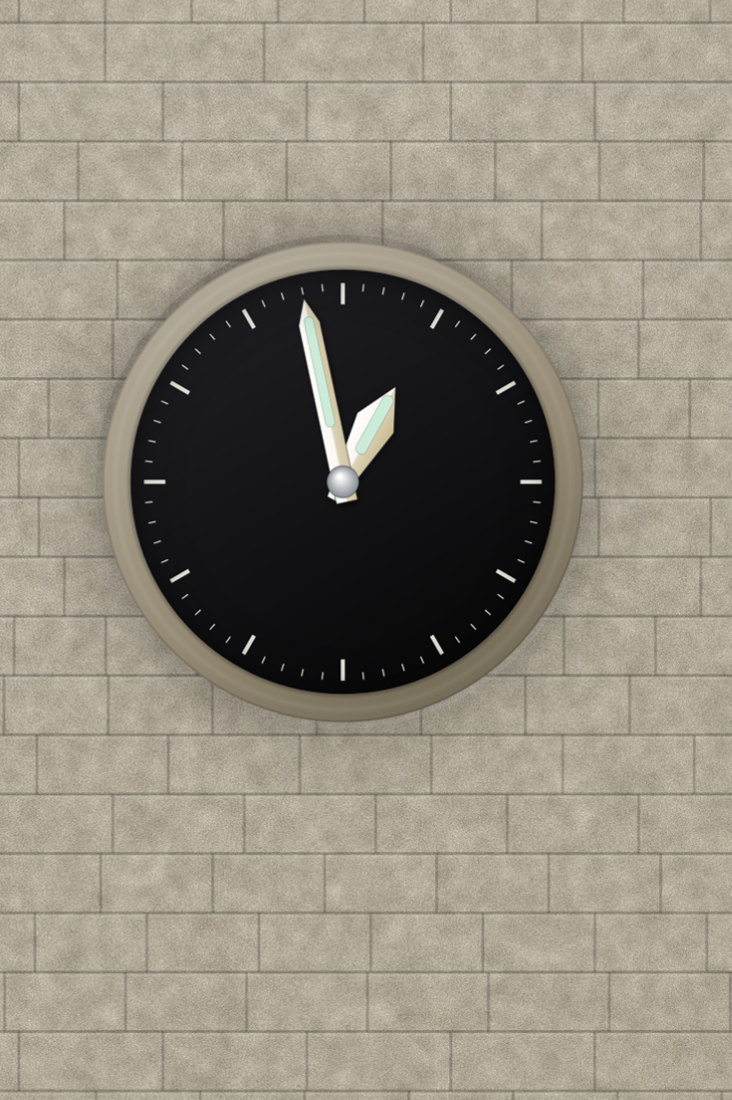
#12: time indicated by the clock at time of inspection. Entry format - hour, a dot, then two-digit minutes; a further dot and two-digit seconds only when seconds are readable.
12.58
